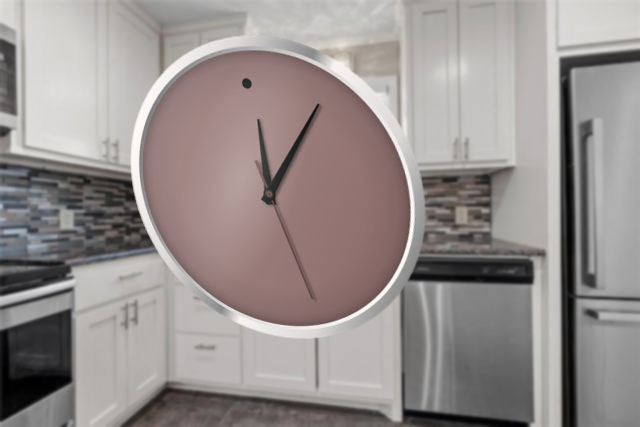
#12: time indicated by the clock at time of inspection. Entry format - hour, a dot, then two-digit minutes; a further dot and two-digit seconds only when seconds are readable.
12.06.28
